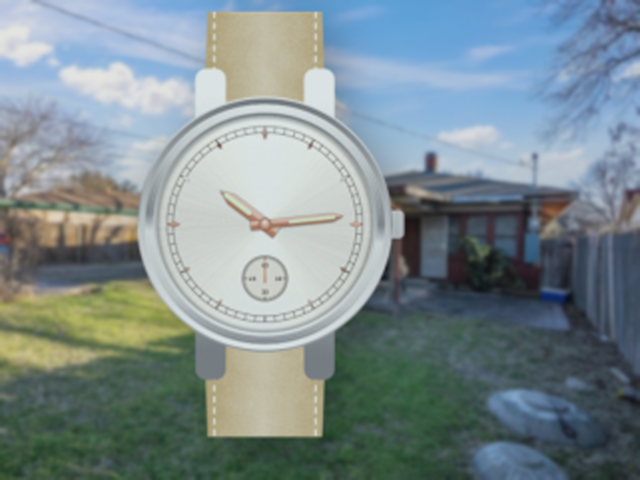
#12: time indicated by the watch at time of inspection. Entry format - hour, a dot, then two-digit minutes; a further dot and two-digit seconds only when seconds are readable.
10.14
